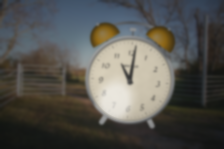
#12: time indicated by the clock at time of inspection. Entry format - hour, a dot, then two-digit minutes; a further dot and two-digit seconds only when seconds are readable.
11.01
